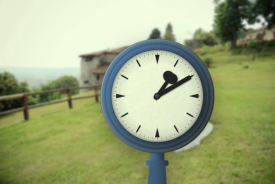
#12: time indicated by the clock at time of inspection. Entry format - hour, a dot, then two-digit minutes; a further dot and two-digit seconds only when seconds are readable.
1.10
